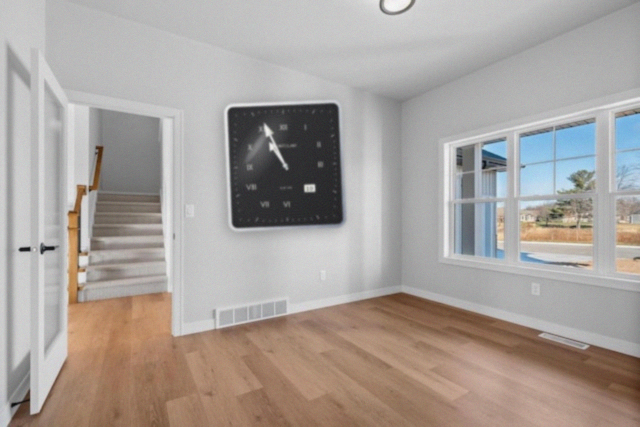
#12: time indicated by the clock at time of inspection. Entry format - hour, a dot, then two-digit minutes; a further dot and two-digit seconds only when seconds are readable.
10.56
